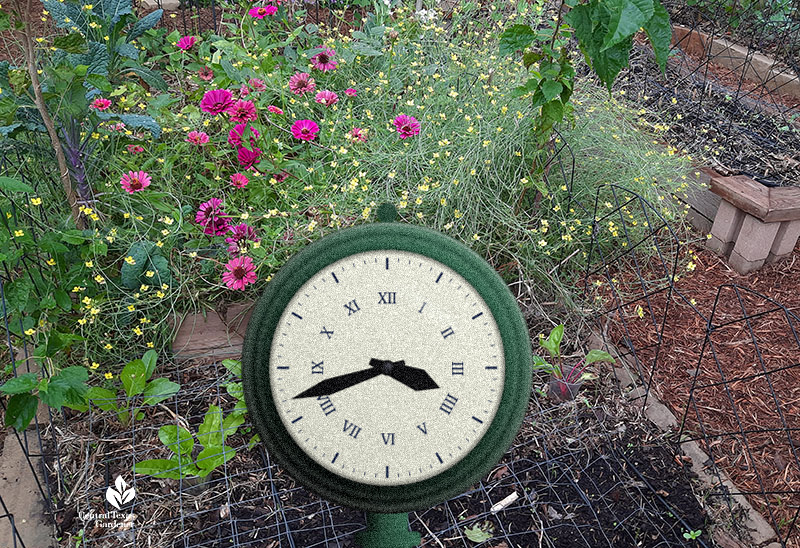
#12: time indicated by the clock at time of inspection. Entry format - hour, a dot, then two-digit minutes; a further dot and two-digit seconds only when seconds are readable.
3.42
